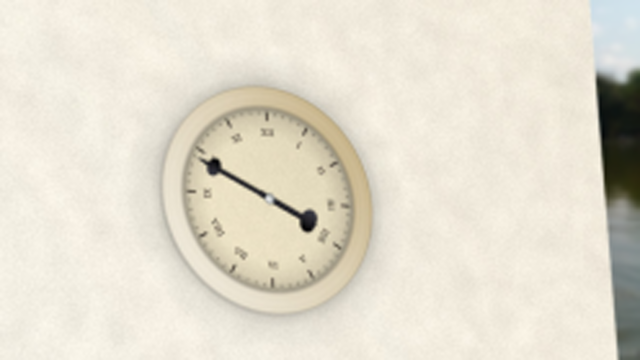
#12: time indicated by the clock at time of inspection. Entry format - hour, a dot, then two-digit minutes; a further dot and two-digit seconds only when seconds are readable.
3.49
